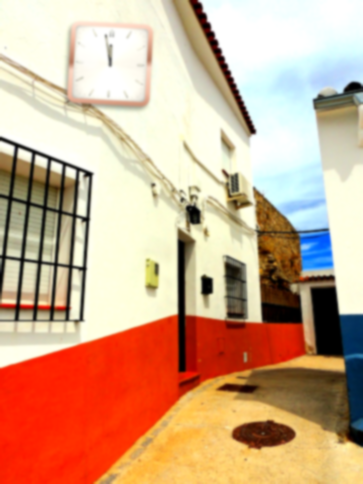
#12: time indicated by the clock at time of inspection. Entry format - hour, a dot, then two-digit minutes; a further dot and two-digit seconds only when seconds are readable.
11.58
